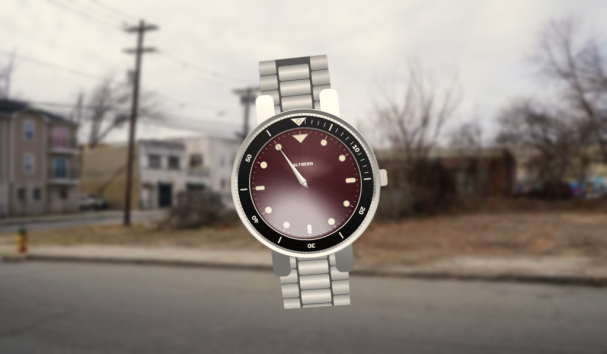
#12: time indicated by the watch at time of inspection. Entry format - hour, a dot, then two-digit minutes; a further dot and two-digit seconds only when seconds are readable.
10.55
